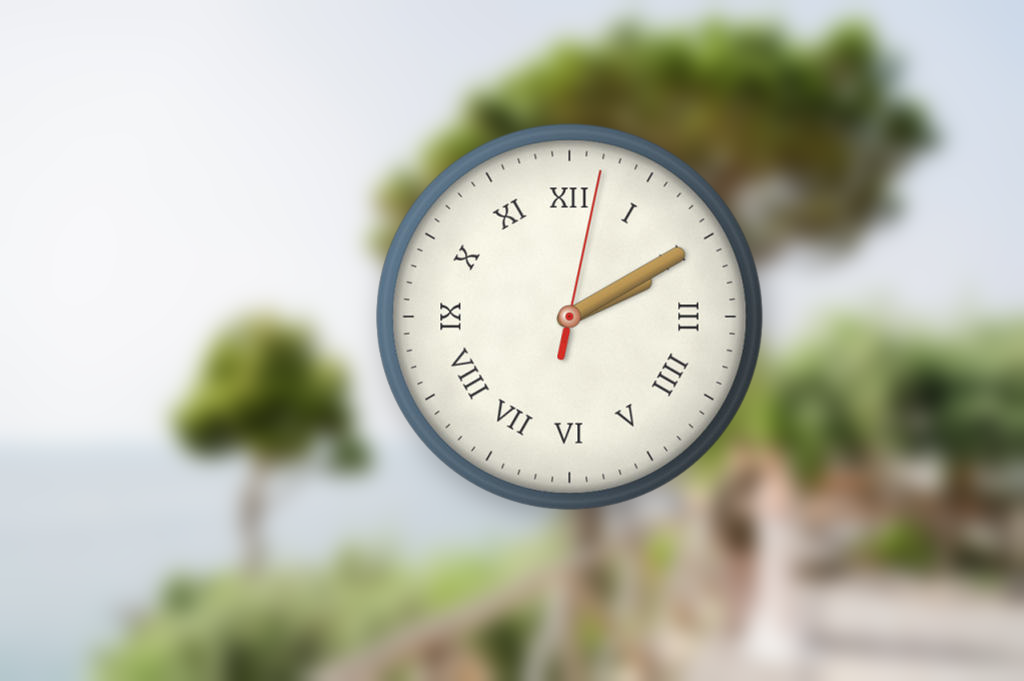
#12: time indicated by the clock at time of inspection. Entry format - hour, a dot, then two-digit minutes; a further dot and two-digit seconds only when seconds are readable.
2.10.02
